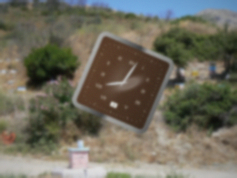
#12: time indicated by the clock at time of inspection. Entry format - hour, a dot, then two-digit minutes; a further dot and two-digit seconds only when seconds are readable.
8.02
